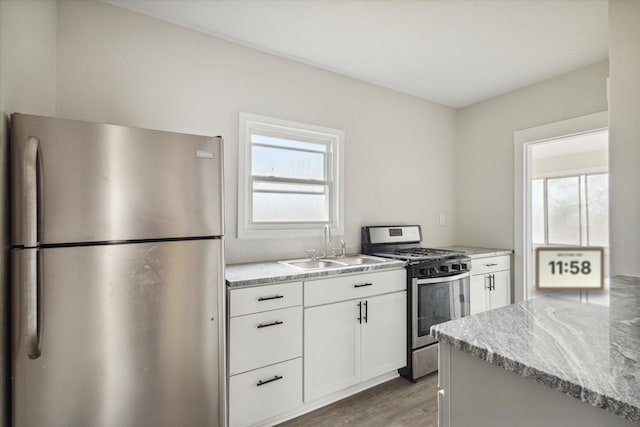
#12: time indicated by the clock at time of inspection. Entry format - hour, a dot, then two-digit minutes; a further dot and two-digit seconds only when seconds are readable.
11.58
